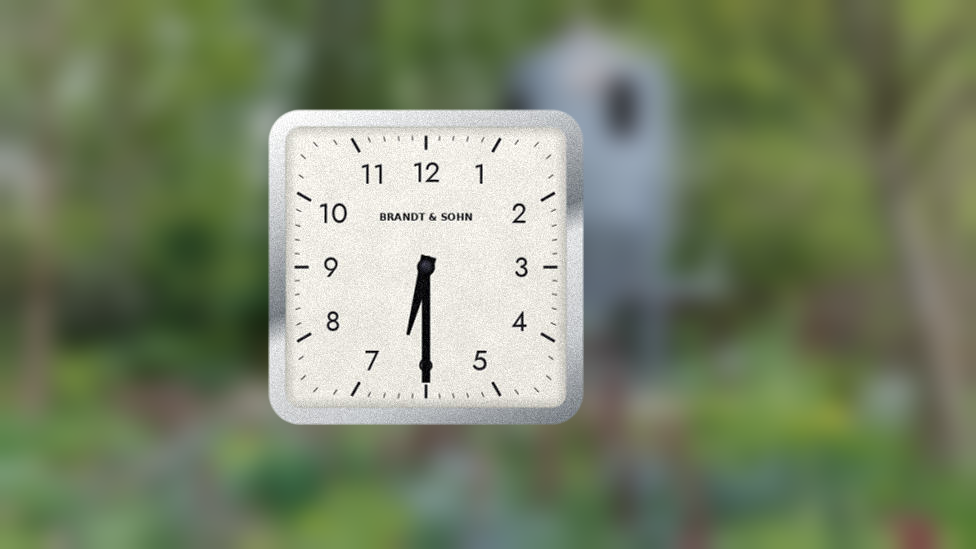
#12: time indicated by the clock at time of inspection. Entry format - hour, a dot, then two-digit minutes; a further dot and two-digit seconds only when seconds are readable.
6.30
